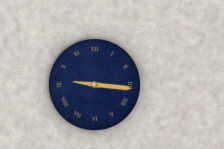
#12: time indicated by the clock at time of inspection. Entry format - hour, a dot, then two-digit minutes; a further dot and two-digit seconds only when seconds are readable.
9.16
